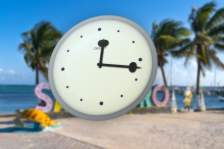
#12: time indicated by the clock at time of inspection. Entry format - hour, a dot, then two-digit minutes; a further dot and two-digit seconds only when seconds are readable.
12.17
